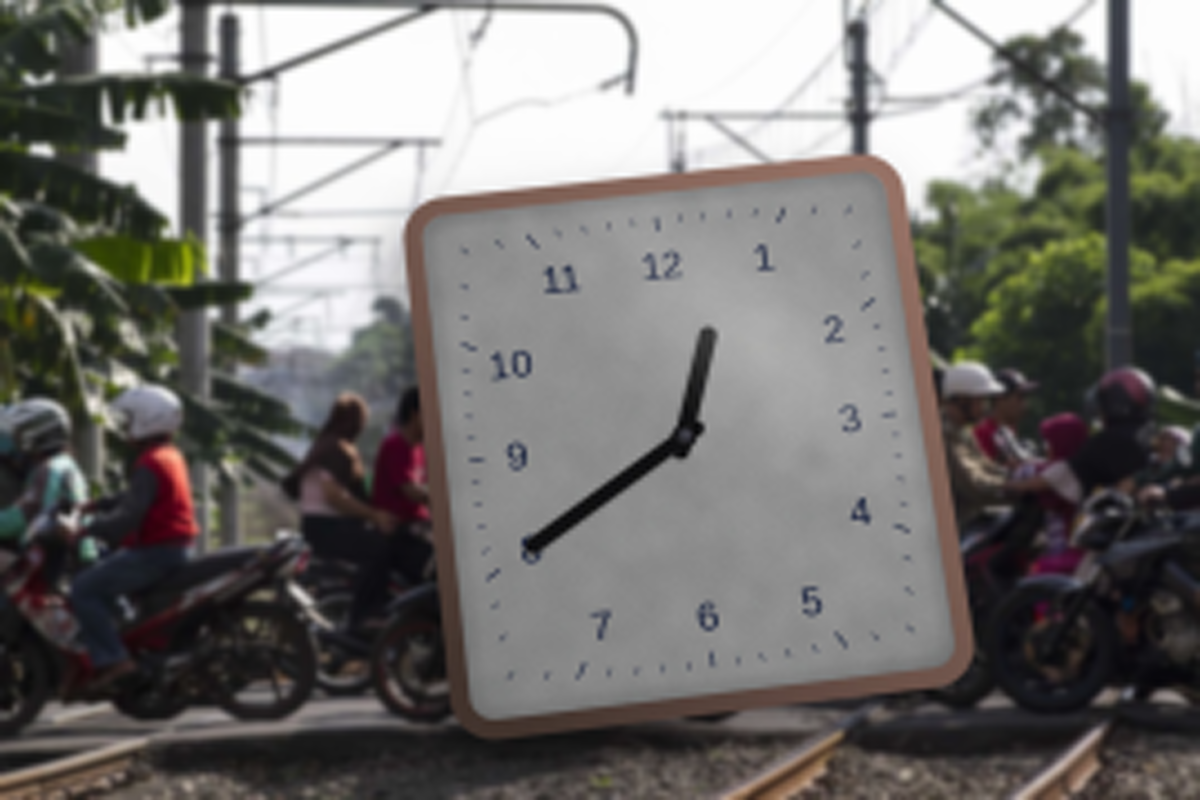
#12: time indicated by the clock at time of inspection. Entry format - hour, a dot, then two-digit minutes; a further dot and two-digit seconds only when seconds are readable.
12.40
